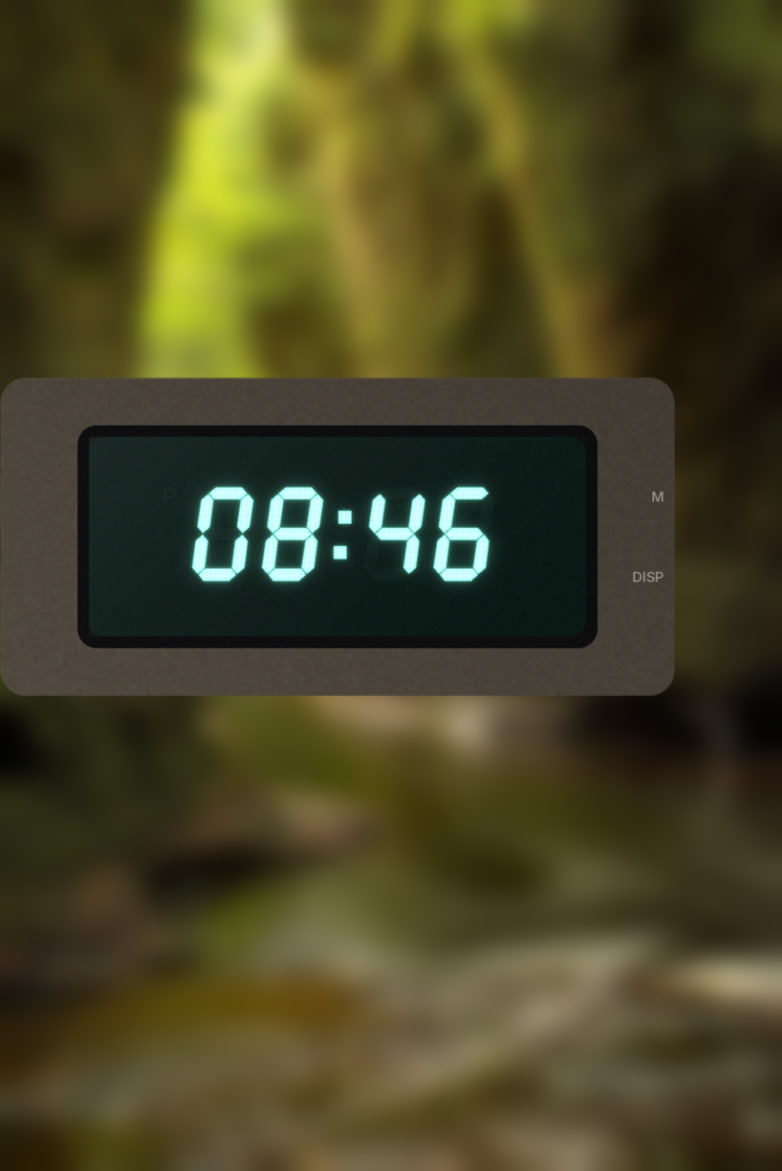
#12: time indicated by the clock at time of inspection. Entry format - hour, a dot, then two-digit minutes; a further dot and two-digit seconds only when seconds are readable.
8.46
